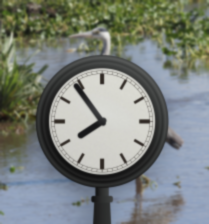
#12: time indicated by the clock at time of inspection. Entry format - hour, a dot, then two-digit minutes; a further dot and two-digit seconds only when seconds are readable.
7.54
